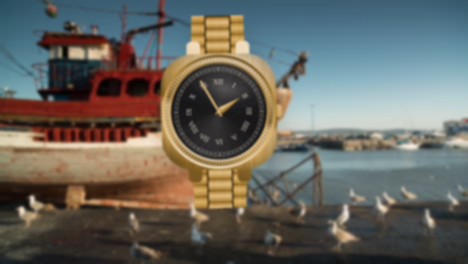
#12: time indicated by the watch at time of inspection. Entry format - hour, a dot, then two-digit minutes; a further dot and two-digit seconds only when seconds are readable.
1.55
